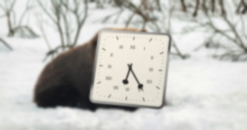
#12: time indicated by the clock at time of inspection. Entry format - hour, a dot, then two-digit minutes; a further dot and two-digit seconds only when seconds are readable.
6.24
